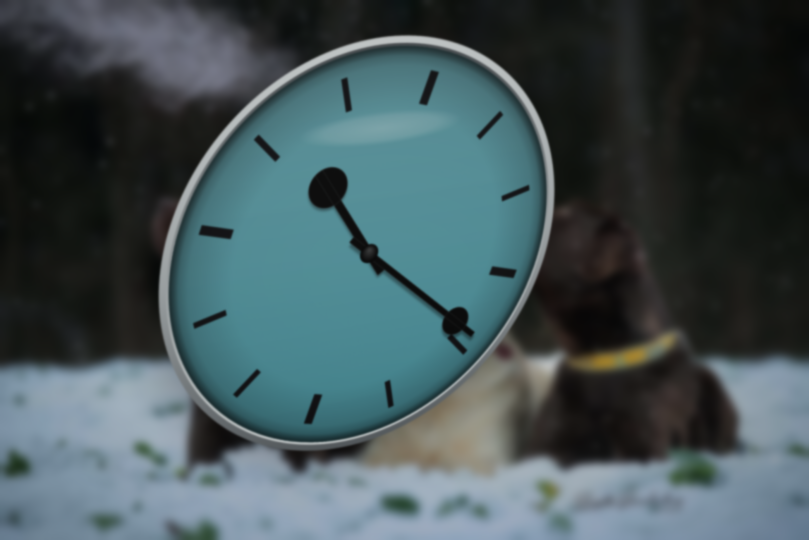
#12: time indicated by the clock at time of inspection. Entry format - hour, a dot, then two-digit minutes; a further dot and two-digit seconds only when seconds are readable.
10.19
